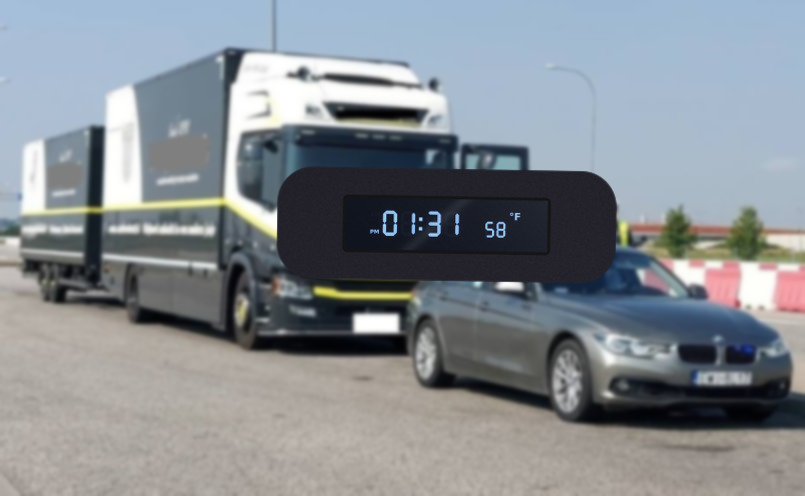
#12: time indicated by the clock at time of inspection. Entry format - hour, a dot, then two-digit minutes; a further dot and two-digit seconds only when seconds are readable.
1.31
